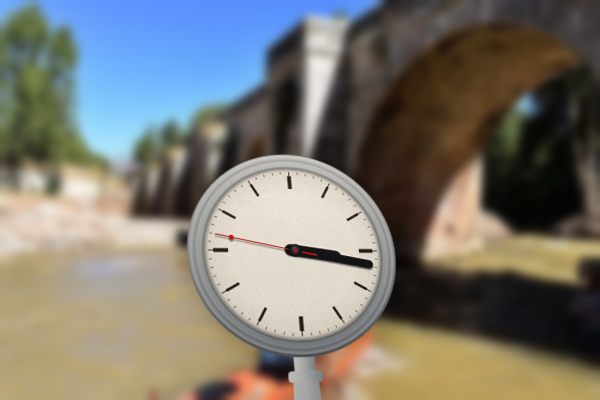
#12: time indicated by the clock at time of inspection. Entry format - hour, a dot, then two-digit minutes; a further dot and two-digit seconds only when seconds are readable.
3.16.47
